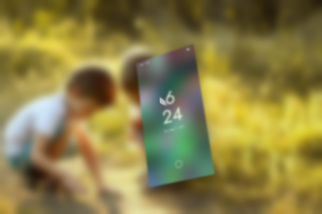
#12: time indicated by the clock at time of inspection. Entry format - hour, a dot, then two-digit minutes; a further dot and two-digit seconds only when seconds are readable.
6.24
